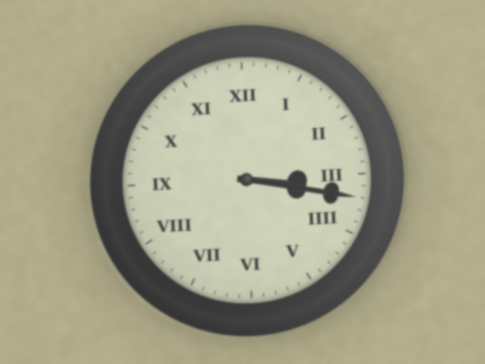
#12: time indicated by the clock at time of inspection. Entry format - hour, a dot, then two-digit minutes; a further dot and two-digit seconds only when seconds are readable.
3.17
